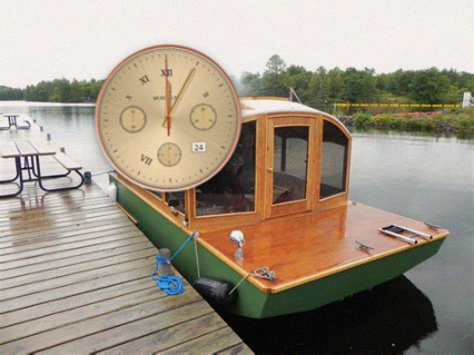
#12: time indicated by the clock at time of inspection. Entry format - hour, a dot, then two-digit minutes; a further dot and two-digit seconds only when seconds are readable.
12.05
